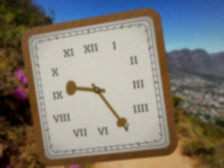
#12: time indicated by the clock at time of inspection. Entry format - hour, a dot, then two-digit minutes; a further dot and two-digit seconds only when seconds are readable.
9.25
